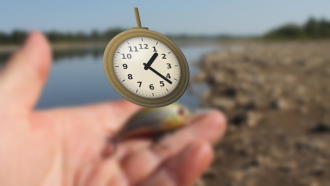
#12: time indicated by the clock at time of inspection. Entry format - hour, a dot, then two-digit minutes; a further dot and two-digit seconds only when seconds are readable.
1.22
